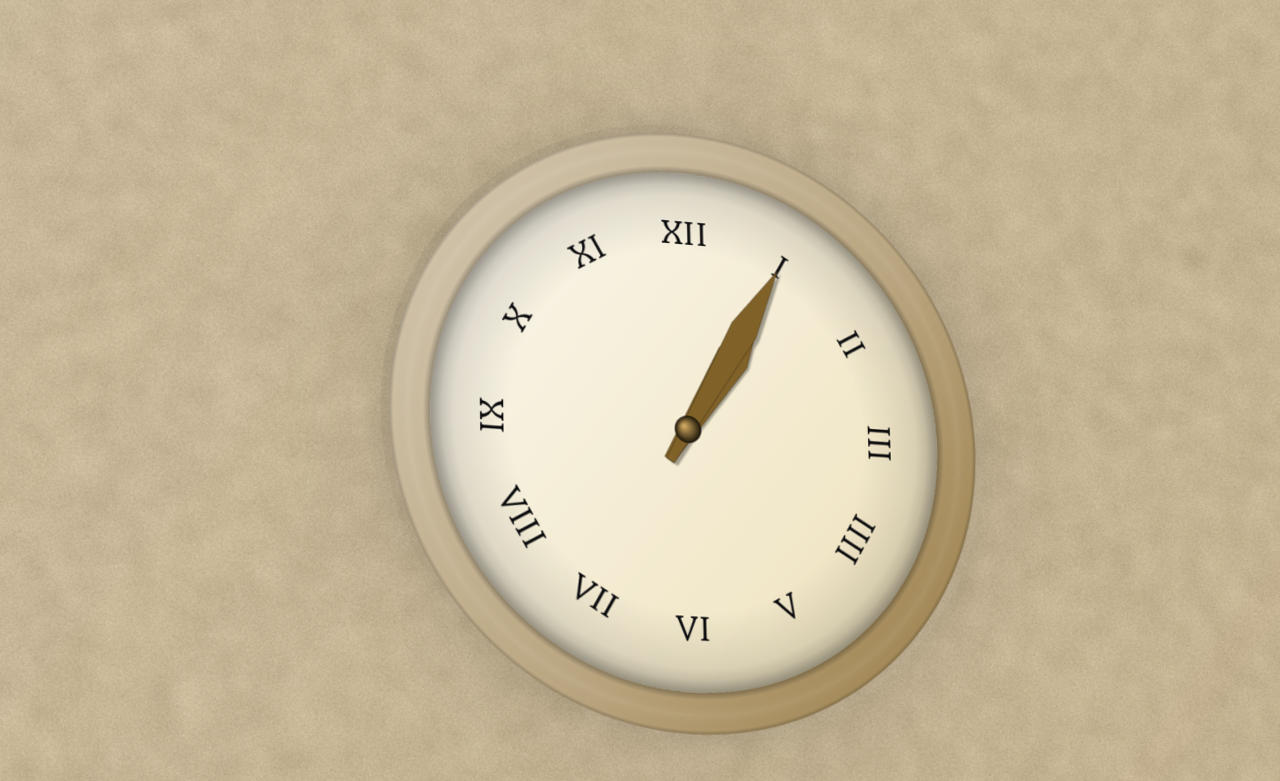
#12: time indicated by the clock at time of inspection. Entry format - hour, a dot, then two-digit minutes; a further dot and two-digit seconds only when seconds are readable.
1.05
